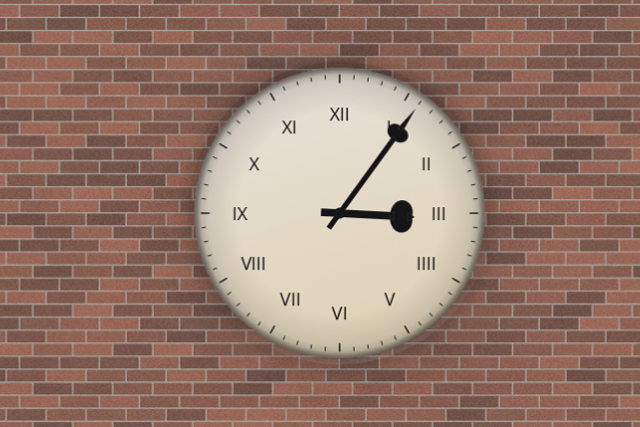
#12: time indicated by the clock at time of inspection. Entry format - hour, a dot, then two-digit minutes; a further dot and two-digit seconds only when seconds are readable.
3.06
